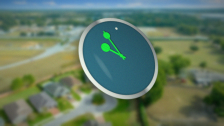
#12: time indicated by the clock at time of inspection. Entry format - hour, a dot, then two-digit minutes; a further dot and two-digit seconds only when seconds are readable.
9.55
